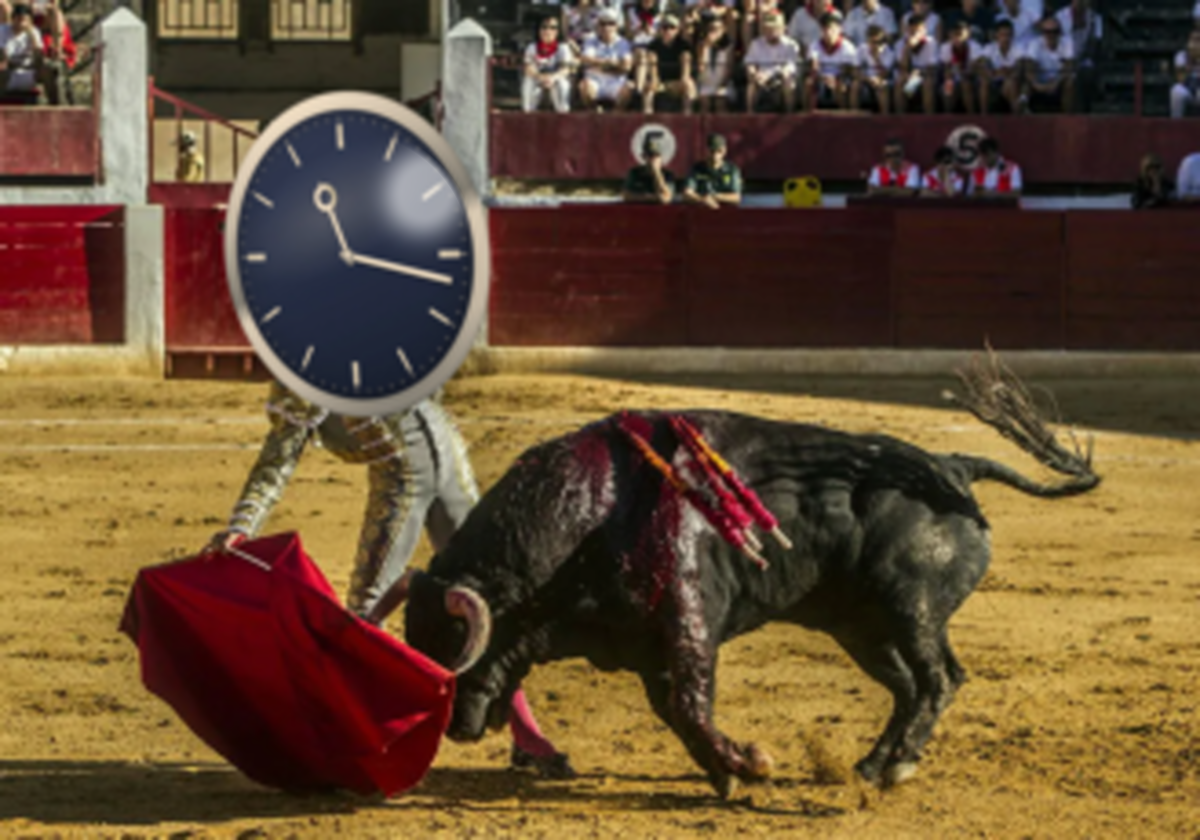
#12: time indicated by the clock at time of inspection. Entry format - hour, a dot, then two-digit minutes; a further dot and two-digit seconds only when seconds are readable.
11.17
